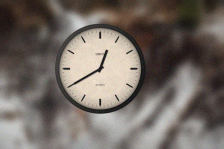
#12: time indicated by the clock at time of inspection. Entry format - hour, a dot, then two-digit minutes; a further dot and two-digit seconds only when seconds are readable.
12.40
